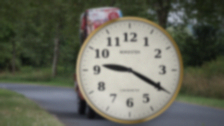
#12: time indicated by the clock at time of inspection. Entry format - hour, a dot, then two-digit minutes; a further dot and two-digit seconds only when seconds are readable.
9.20
